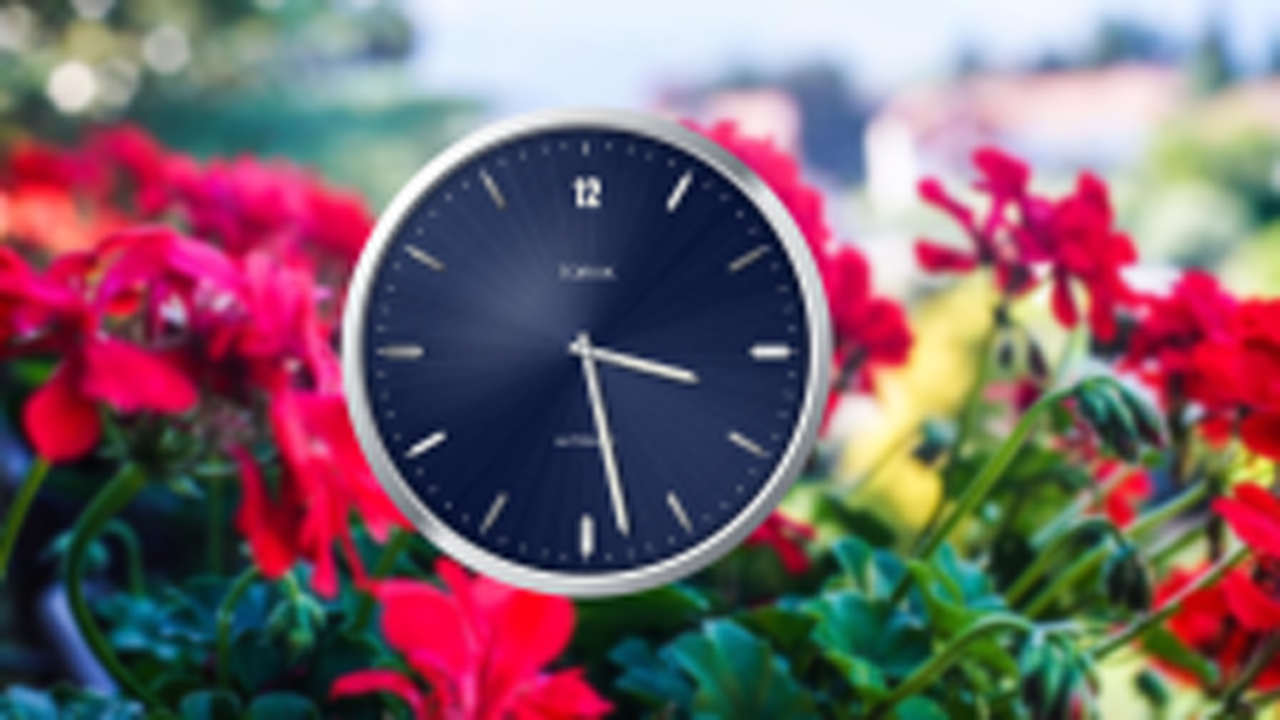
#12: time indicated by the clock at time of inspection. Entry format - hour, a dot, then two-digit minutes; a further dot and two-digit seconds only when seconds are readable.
3.28
